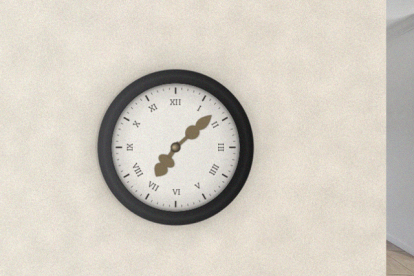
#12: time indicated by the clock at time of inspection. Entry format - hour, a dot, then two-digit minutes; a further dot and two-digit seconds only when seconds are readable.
7.08
